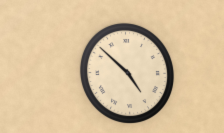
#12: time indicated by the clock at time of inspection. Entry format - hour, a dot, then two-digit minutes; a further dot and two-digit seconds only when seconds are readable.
4.52
